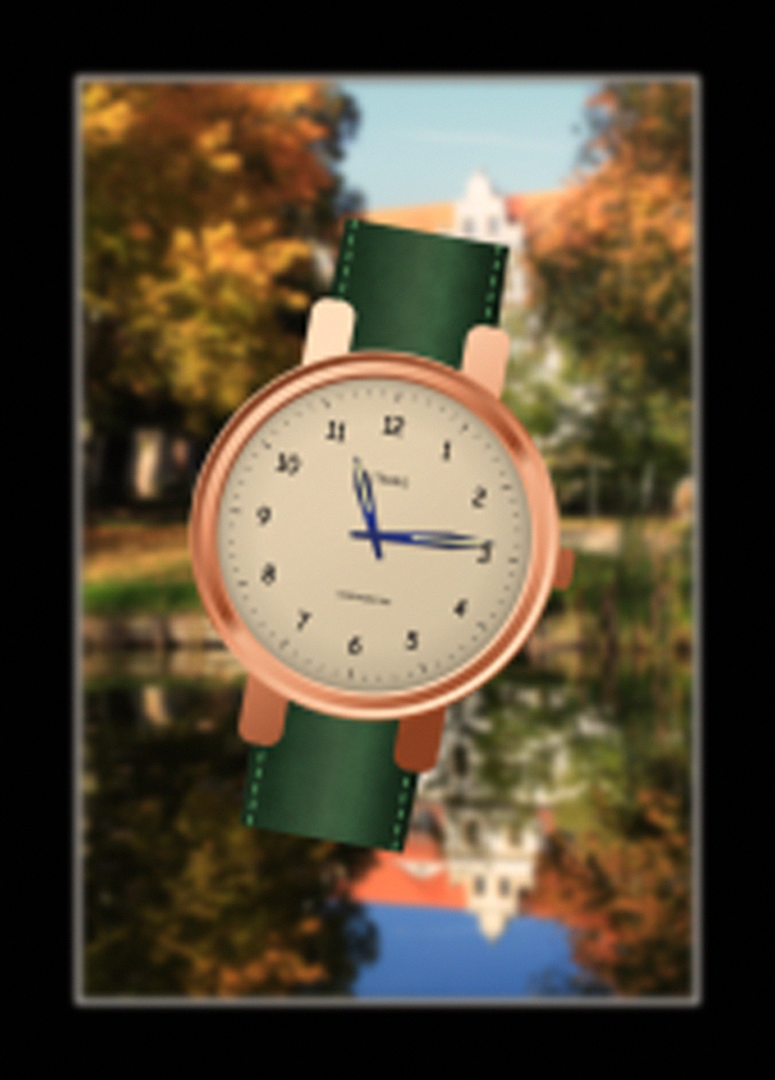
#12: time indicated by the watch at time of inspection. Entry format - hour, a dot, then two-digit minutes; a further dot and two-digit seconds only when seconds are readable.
11.14
